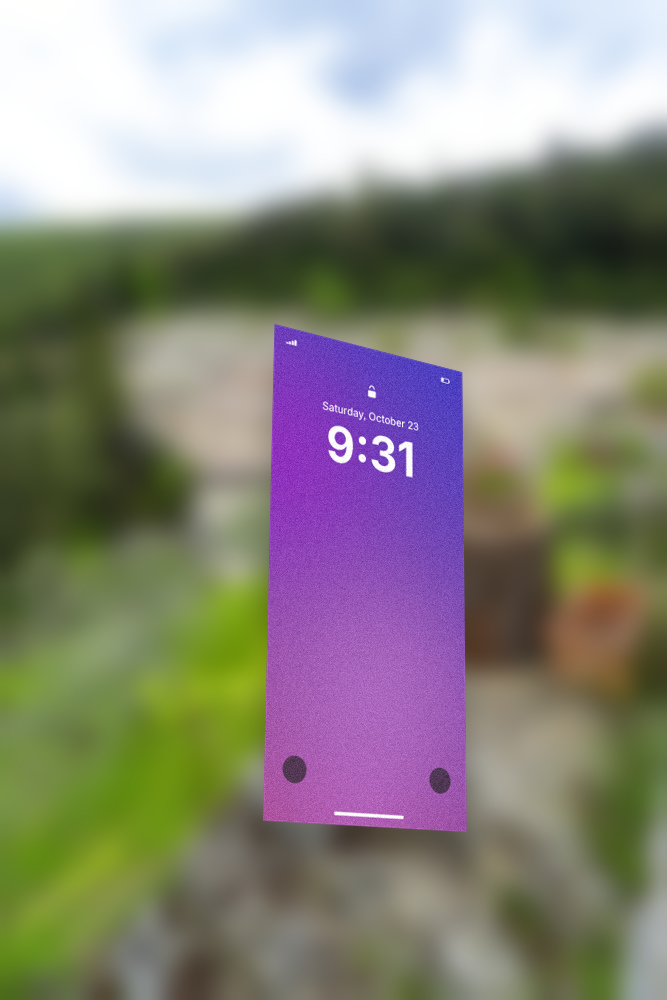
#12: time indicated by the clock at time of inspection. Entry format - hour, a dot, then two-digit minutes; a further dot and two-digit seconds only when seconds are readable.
9.31
